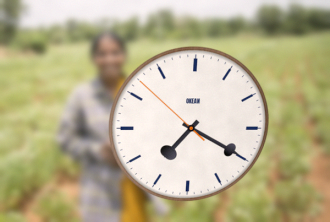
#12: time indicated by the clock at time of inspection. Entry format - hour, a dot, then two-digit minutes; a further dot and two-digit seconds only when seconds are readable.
7.19.52
